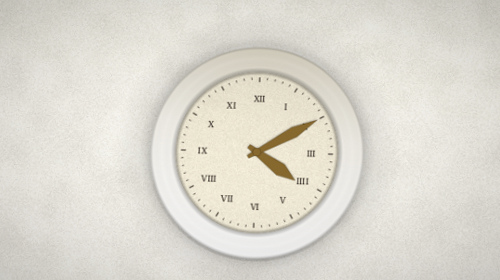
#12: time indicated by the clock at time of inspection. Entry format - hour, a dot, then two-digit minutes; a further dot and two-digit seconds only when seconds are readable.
4.10
